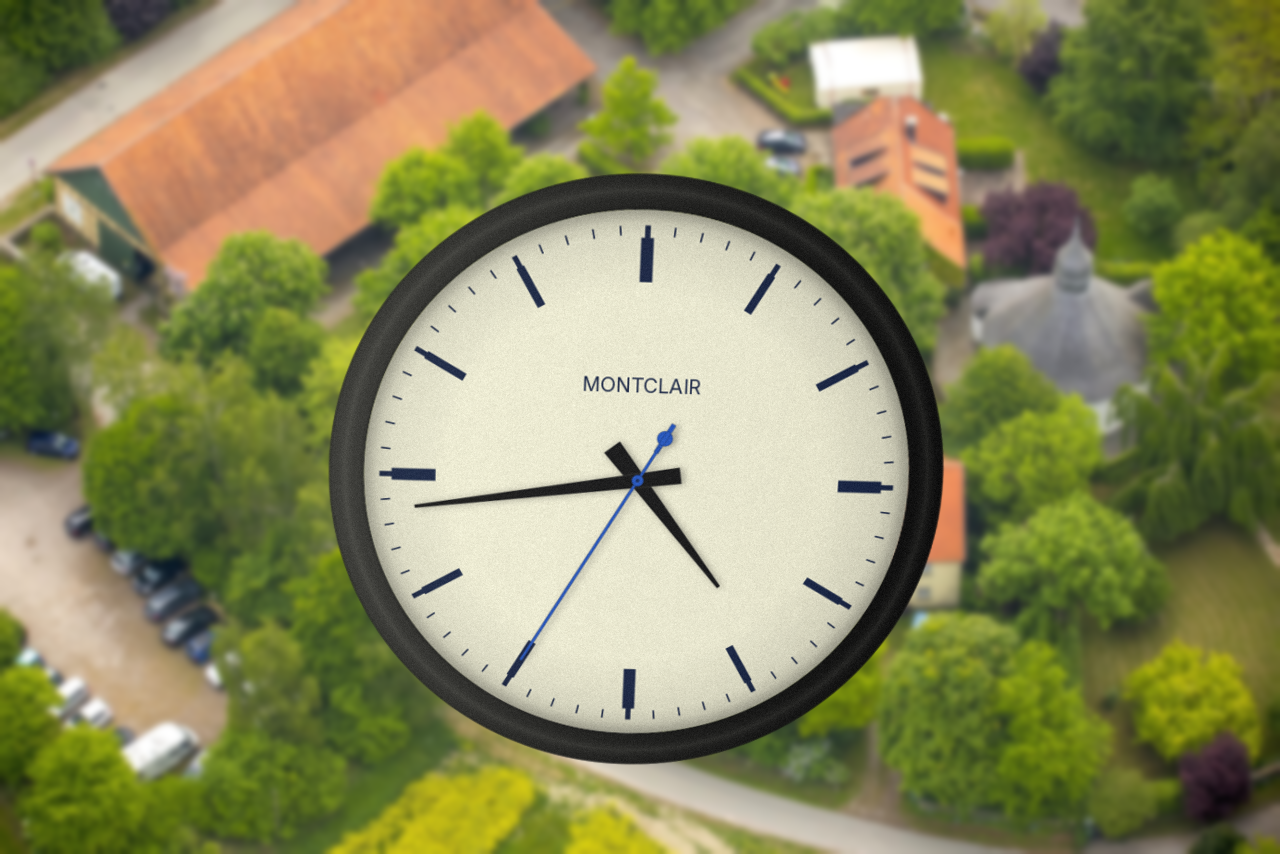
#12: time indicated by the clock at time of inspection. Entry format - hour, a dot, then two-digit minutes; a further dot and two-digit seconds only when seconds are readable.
4.43.35
